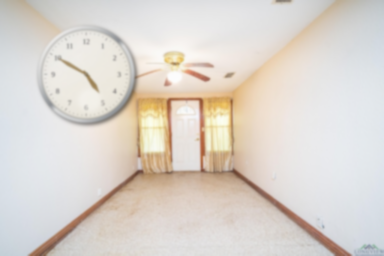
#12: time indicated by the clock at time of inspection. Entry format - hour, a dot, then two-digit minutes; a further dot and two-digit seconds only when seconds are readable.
4.50
